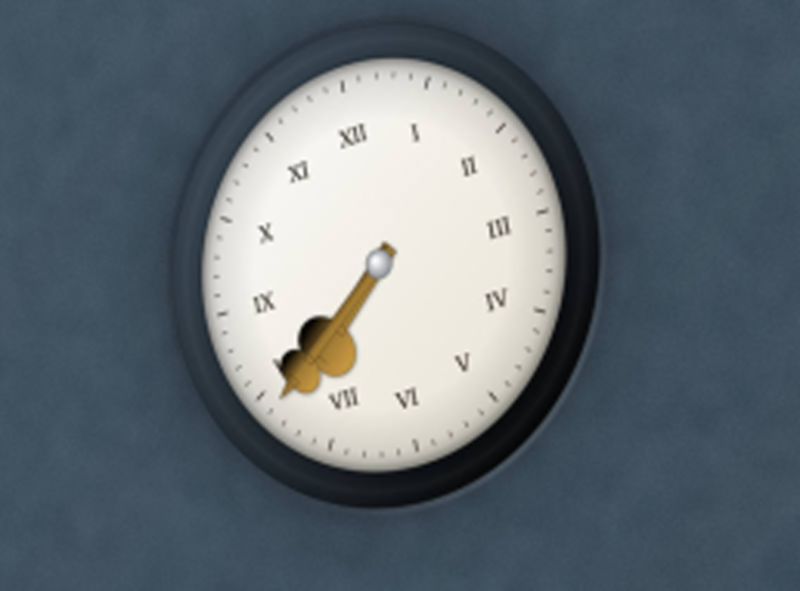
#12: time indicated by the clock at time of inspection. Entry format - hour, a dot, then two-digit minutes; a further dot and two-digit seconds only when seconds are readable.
7.39
